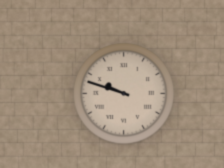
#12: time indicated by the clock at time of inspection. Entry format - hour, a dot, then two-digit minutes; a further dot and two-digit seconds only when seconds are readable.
9.48
